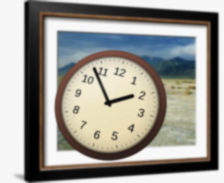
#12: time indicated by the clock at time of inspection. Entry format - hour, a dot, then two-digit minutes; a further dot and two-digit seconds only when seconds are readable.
1.53
